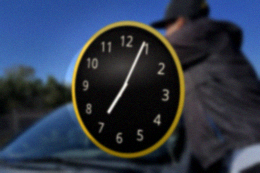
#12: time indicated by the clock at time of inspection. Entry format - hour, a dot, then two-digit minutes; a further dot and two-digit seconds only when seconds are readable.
7.04
